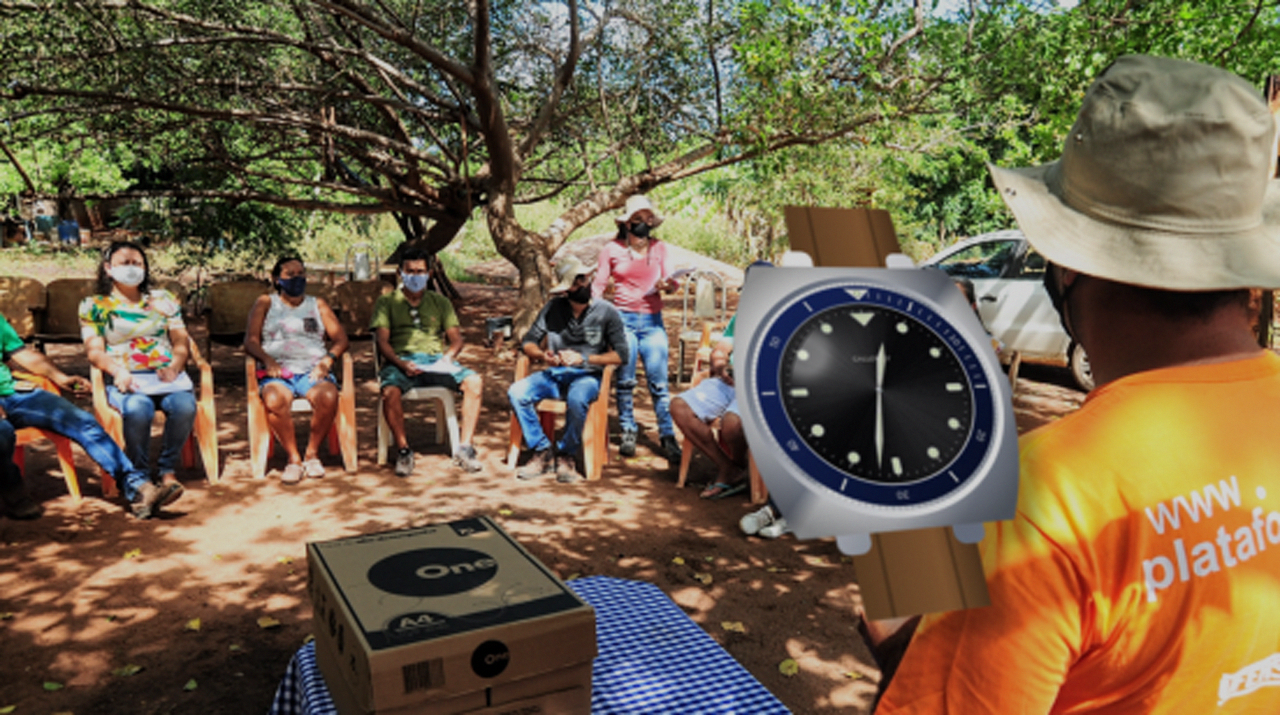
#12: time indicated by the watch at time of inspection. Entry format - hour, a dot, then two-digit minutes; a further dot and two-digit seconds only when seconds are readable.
12.32
